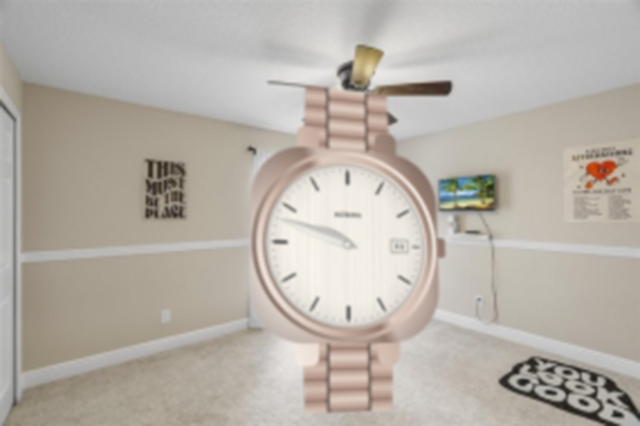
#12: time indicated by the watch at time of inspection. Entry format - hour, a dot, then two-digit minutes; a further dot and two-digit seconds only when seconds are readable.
9.48
